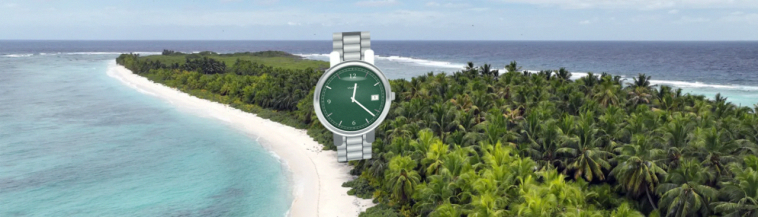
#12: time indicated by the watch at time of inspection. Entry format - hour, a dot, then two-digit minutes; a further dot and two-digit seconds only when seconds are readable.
12.22
